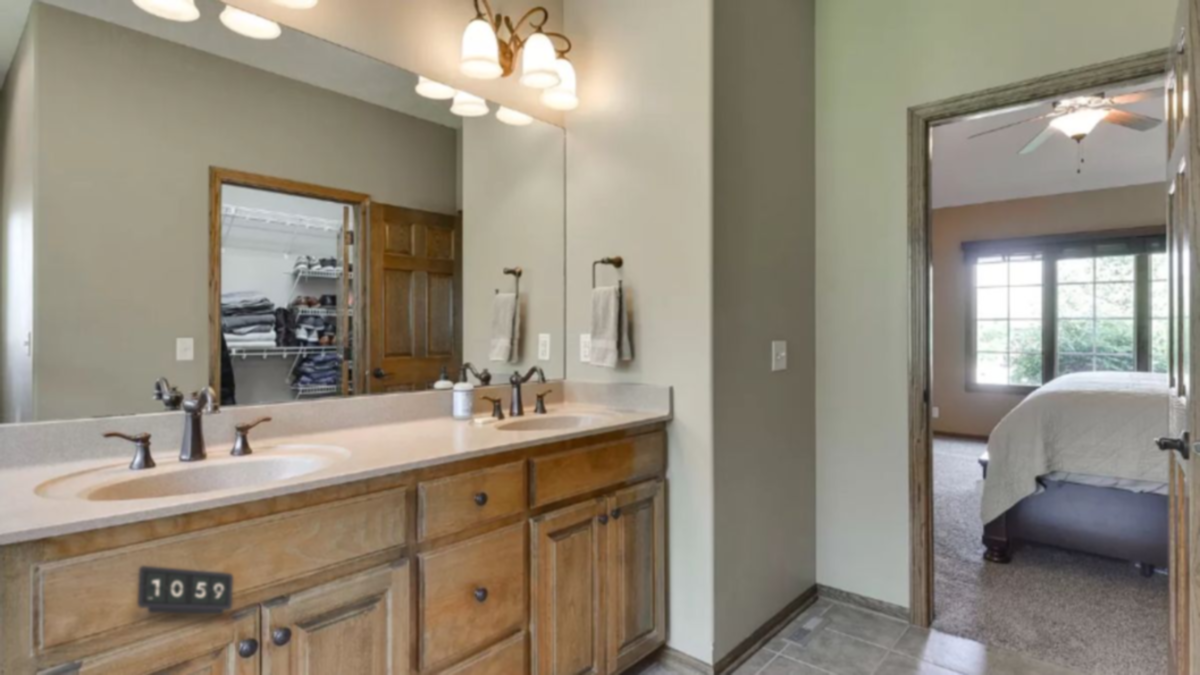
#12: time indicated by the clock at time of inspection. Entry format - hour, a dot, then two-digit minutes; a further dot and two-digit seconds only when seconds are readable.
10.59
